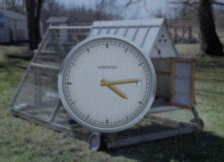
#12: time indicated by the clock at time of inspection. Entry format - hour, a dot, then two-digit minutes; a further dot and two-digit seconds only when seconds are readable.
4.14
